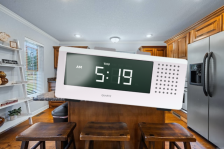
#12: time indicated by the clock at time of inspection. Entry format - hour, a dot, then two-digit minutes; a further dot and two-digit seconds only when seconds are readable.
5.19
